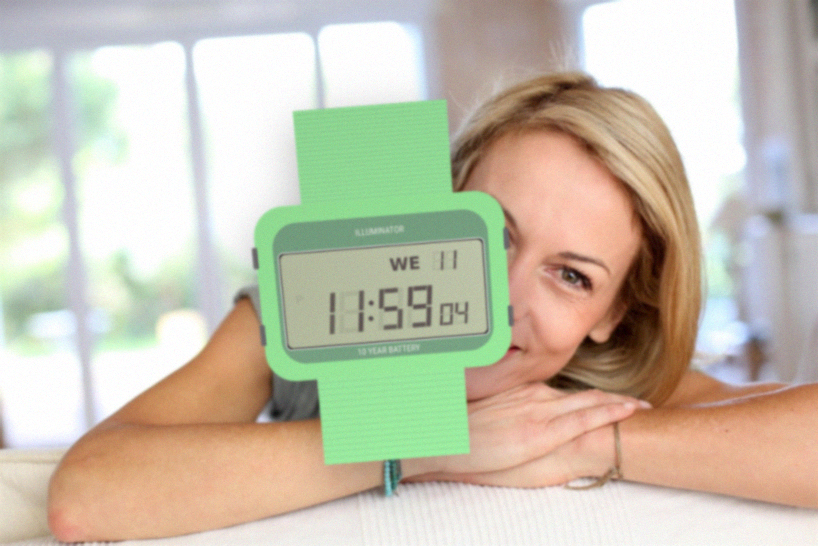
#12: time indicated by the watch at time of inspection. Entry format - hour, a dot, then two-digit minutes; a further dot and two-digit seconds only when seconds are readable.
11.59.04
